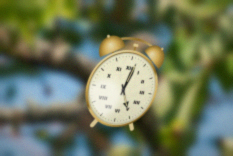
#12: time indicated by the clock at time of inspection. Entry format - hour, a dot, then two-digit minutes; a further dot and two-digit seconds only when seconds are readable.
5.02
